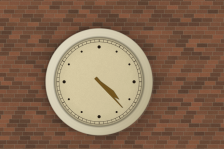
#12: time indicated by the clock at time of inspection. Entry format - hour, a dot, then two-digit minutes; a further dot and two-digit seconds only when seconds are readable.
4.23
